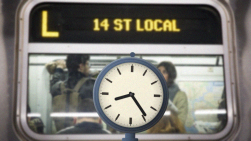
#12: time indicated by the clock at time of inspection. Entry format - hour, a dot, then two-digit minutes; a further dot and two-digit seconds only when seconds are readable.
8.24
